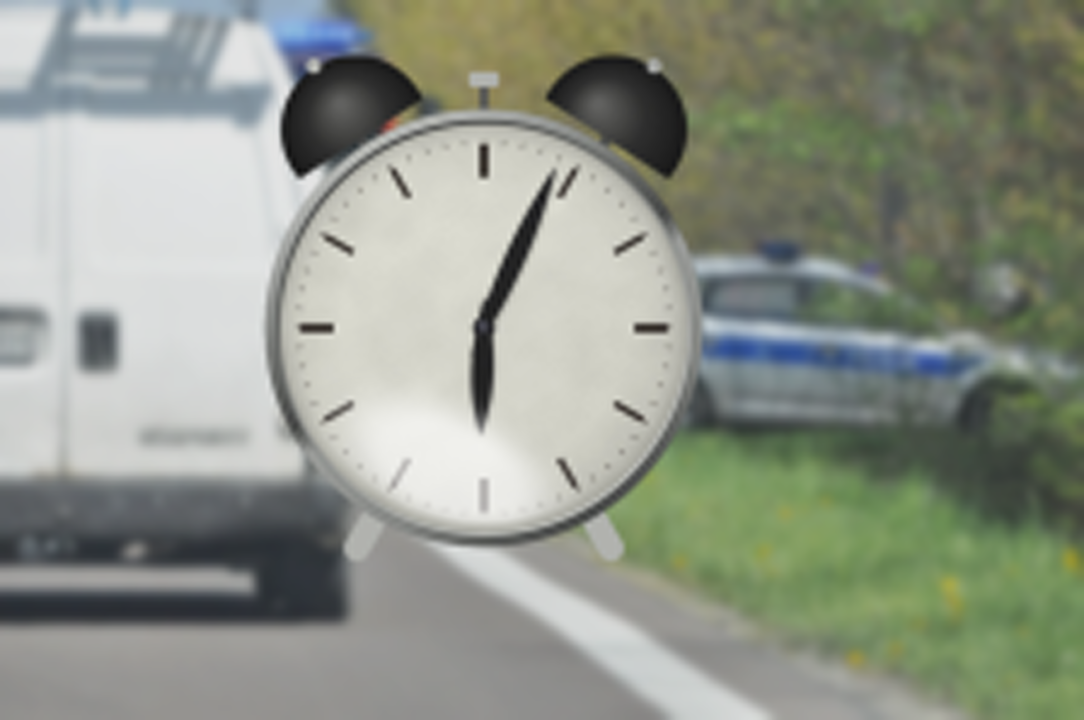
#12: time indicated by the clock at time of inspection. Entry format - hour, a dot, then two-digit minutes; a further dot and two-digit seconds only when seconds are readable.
6.04
